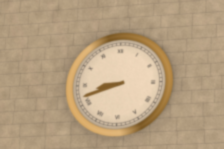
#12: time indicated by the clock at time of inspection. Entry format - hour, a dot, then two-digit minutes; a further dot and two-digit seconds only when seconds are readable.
8.42
